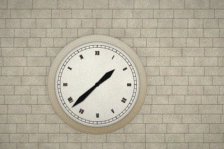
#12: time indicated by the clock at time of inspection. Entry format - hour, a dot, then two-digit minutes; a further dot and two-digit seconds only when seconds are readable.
1.38
